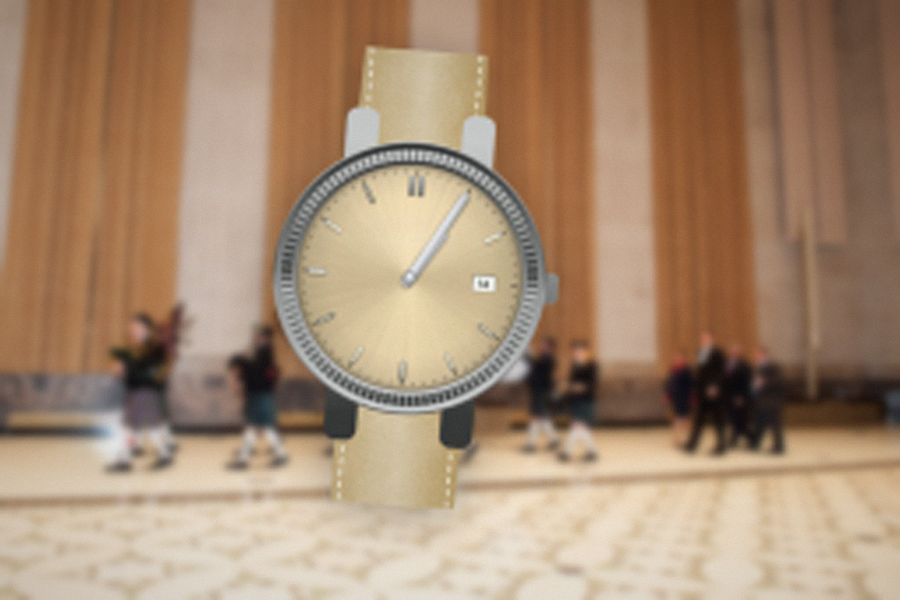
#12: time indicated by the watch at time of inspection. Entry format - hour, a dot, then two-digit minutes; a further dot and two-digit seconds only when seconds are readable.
1.05
